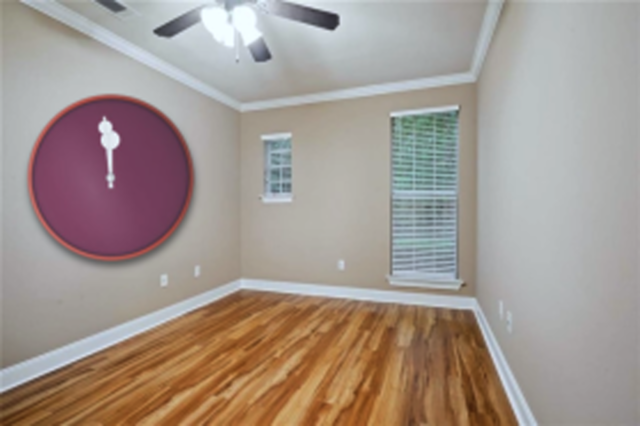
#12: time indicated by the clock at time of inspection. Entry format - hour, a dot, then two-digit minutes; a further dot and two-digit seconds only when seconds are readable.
11.59
